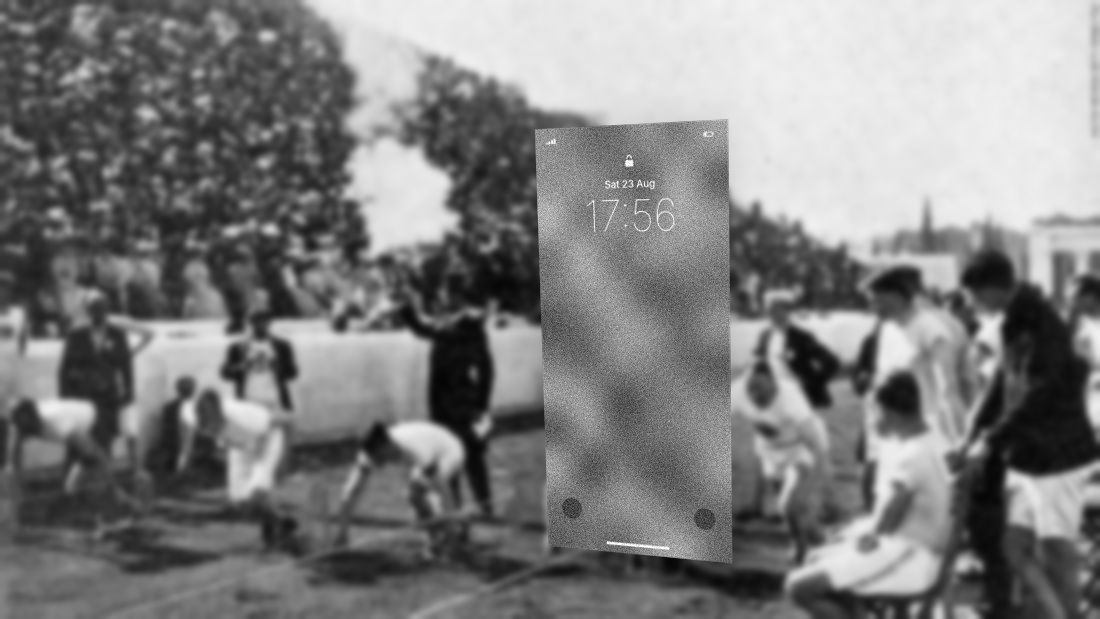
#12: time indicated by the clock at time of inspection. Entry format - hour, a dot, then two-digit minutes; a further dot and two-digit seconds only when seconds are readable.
17.56
